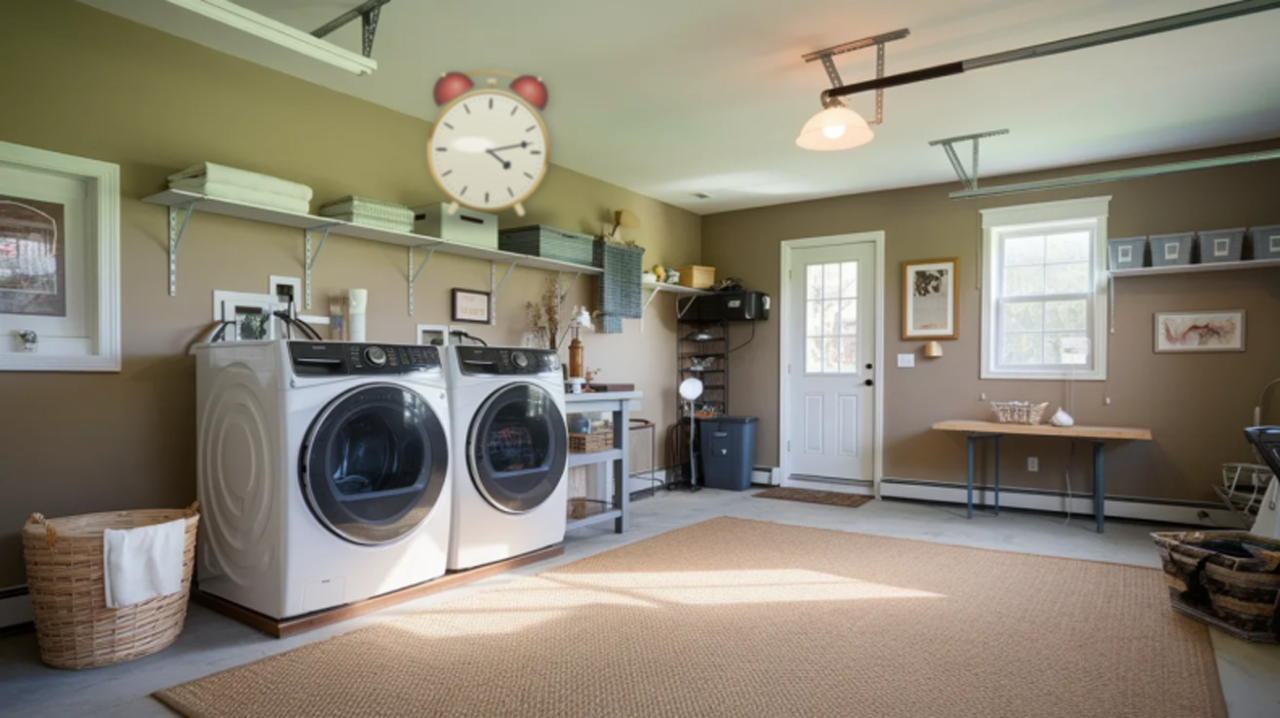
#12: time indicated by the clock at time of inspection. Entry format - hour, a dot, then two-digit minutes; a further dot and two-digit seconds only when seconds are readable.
4.13
